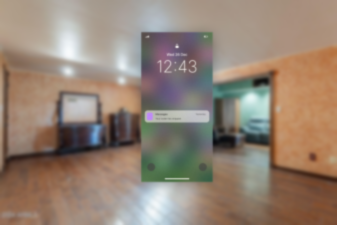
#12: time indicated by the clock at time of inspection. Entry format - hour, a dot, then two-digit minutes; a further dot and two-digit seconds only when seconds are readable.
12.43
